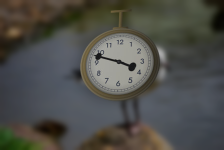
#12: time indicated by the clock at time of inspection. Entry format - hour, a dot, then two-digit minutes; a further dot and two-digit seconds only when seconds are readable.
3.48
